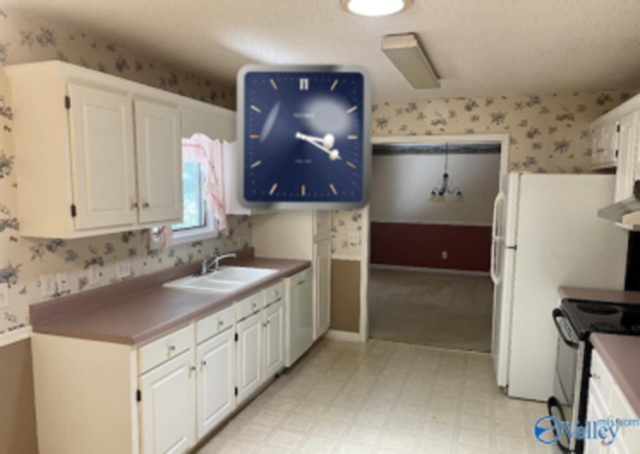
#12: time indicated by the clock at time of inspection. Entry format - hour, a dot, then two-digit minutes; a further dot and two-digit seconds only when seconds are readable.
3.20
